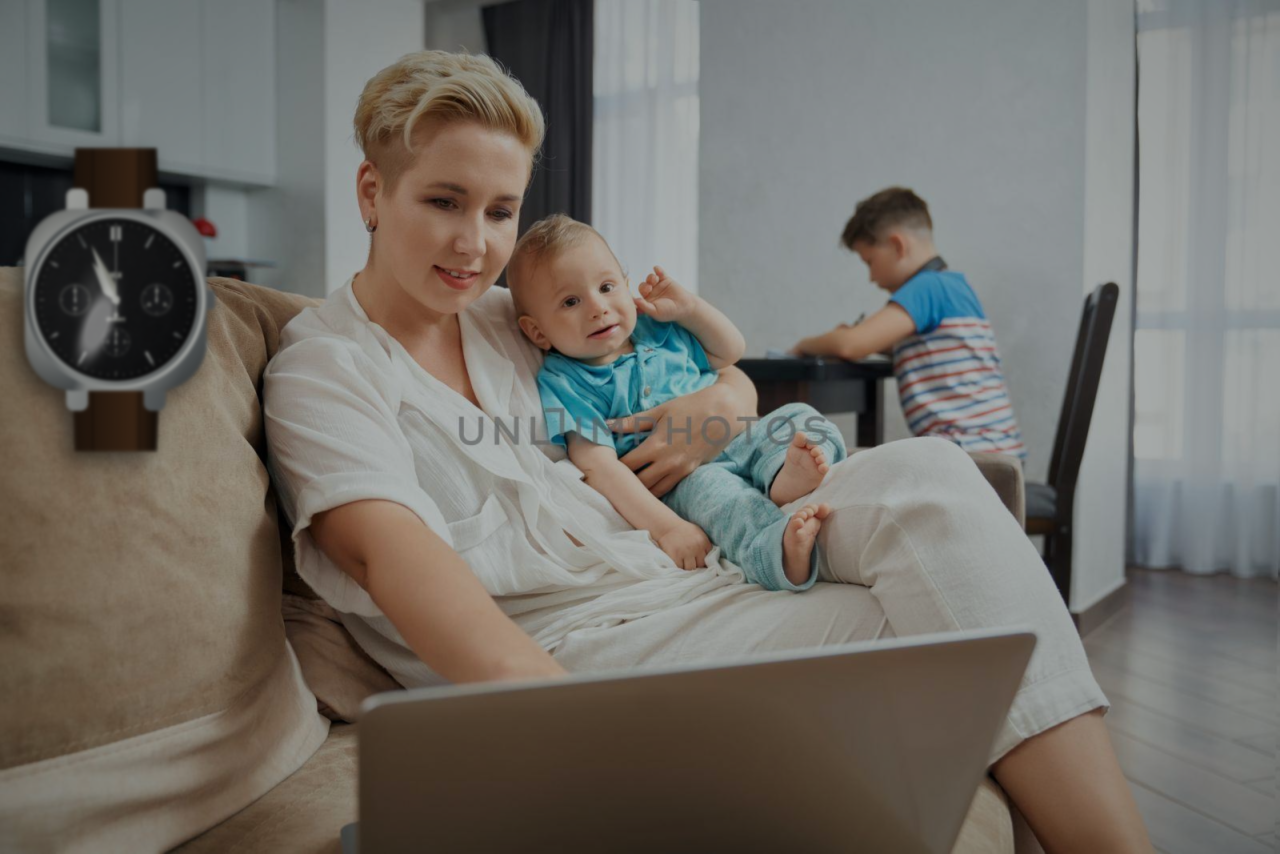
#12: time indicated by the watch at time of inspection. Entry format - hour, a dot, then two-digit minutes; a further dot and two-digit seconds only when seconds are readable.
10.56
